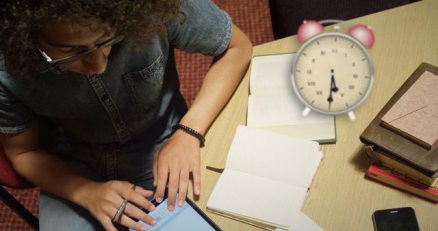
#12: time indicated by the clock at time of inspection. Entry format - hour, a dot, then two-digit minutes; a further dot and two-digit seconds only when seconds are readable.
5.30
